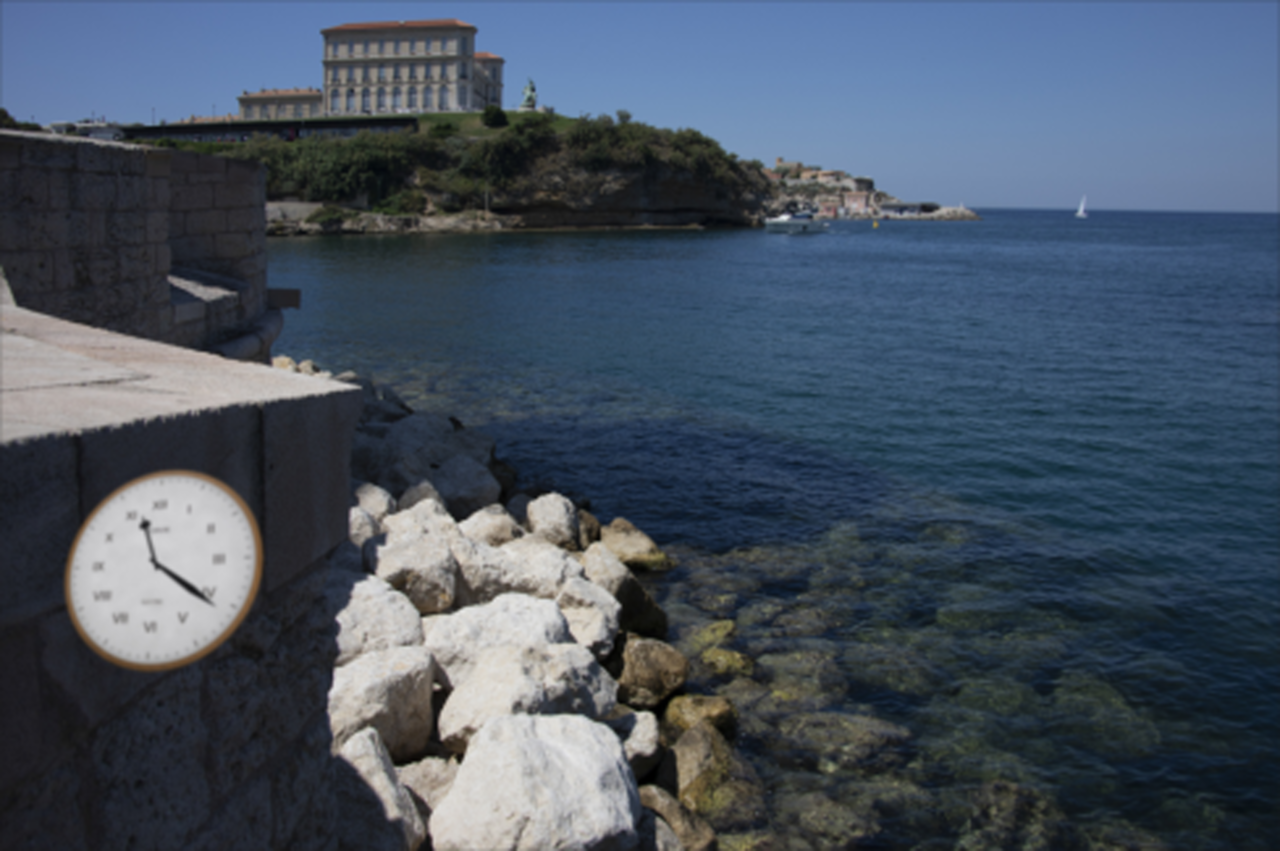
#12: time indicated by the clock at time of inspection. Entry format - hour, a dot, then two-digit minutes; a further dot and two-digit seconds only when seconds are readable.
11.21
